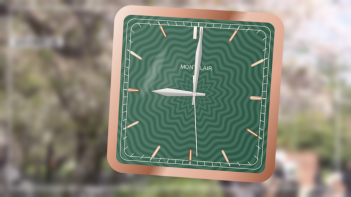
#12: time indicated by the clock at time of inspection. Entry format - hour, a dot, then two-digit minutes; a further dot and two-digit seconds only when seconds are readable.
9.00.29
